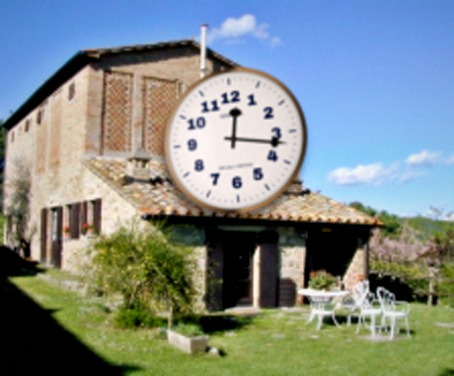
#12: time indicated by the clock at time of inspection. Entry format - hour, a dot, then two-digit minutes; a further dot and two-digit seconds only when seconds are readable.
12.17
